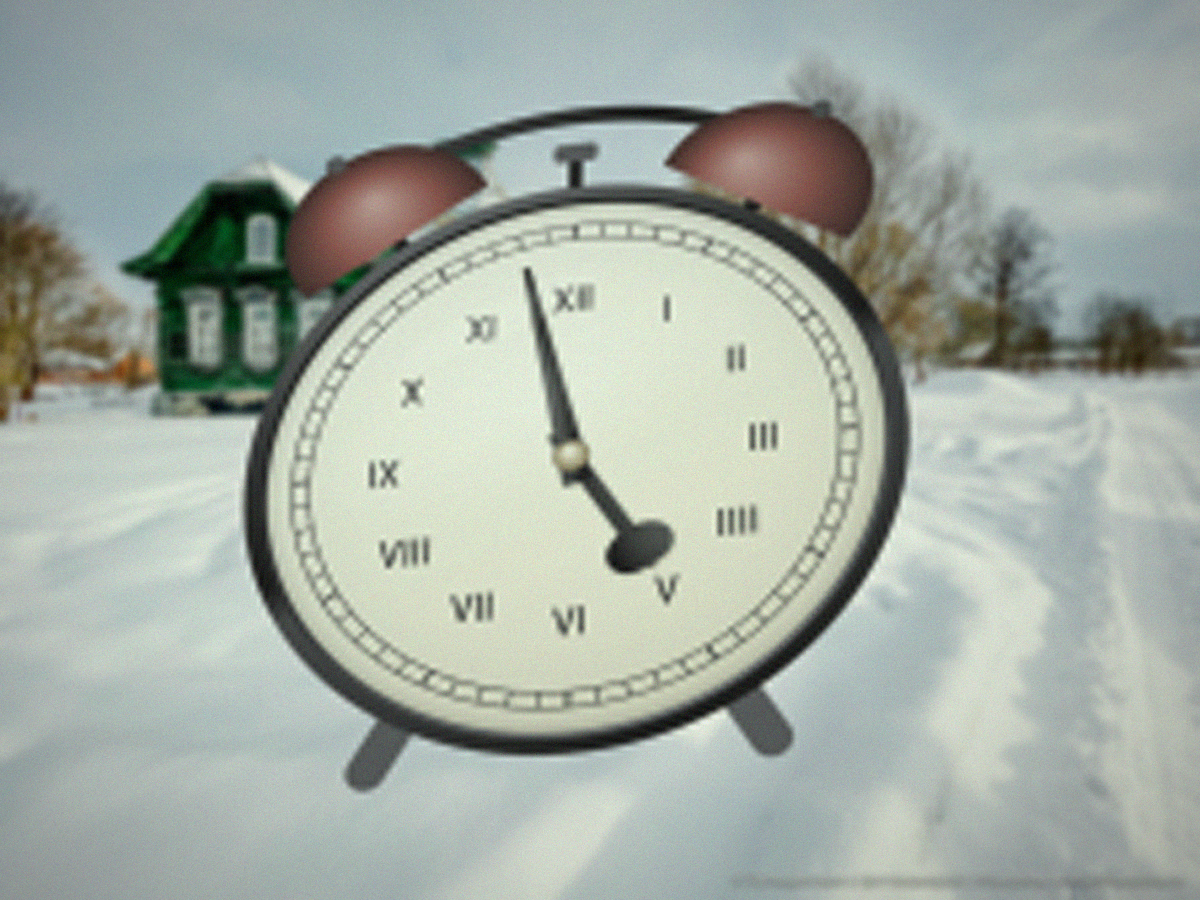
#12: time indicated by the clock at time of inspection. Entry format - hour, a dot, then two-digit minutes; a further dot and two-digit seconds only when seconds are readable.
4.58
